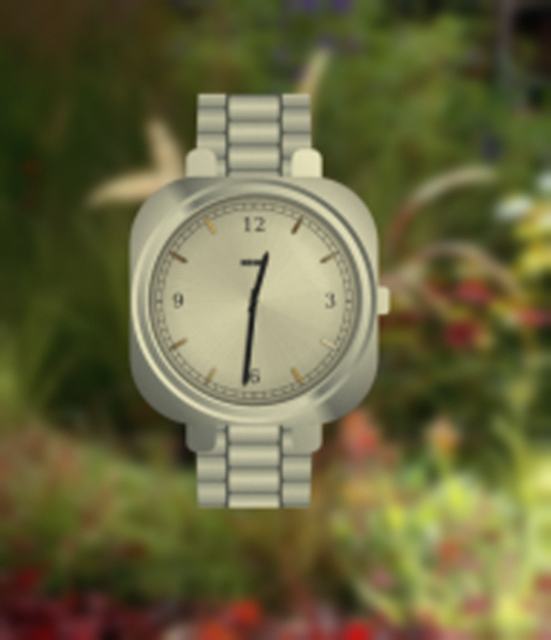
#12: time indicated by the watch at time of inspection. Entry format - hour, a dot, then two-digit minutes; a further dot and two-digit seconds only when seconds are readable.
12.31
